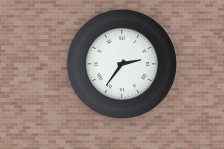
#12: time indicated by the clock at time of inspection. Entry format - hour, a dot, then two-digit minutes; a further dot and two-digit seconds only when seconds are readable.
2.36
